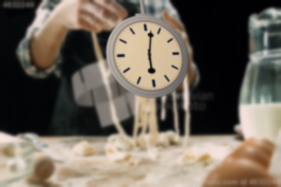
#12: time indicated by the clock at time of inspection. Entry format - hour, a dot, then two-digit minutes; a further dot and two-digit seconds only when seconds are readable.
6.02
